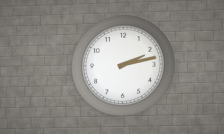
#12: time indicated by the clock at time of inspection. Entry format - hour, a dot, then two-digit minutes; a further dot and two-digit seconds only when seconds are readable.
2.13
